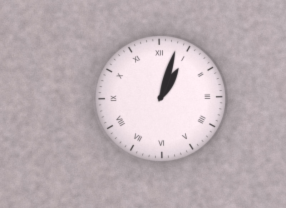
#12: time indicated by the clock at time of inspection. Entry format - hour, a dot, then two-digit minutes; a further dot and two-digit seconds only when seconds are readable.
1.03
